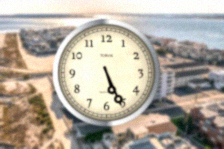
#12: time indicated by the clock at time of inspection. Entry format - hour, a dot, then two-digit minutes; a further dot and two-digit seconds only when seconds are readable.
5.26
